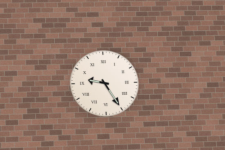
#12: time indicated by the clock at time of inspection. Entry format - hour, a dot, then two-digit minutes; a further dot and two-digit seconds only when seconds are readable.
9.25
